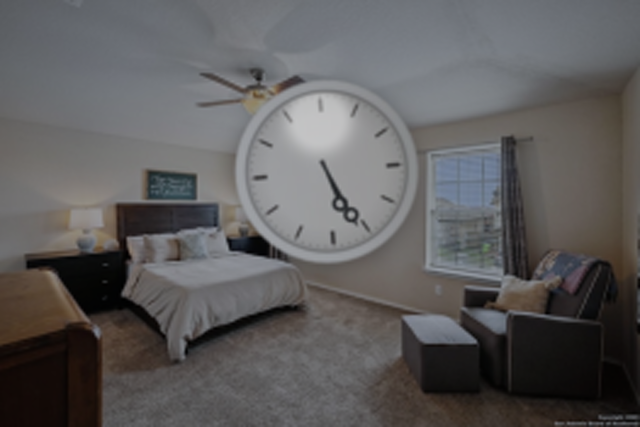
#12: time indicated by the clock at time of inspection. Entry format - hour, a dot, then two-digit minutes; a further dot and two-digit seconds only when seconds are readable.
5.26
